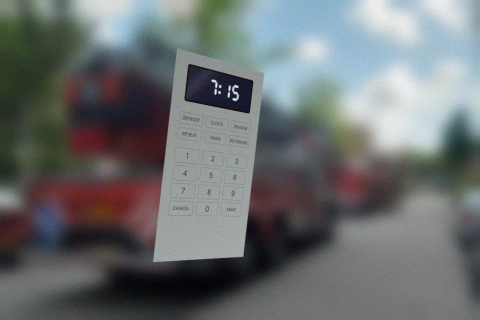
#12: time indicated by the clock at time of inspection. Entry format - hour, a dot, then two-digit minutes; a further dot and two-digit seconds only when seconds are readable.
7.15
